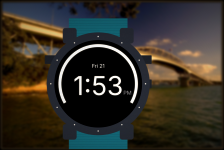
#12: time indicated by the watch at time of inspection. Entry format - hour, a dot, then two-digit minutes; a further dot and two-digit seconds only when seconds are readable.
1.53
